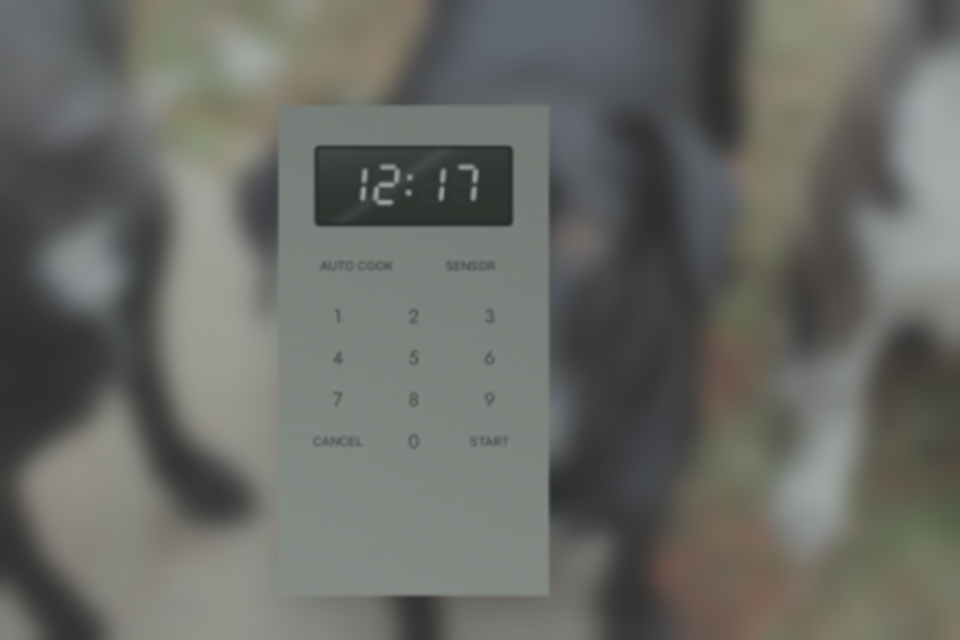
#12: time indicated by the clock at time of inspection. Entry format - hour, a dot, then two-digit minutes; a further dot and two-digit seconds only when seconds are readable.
12.17
